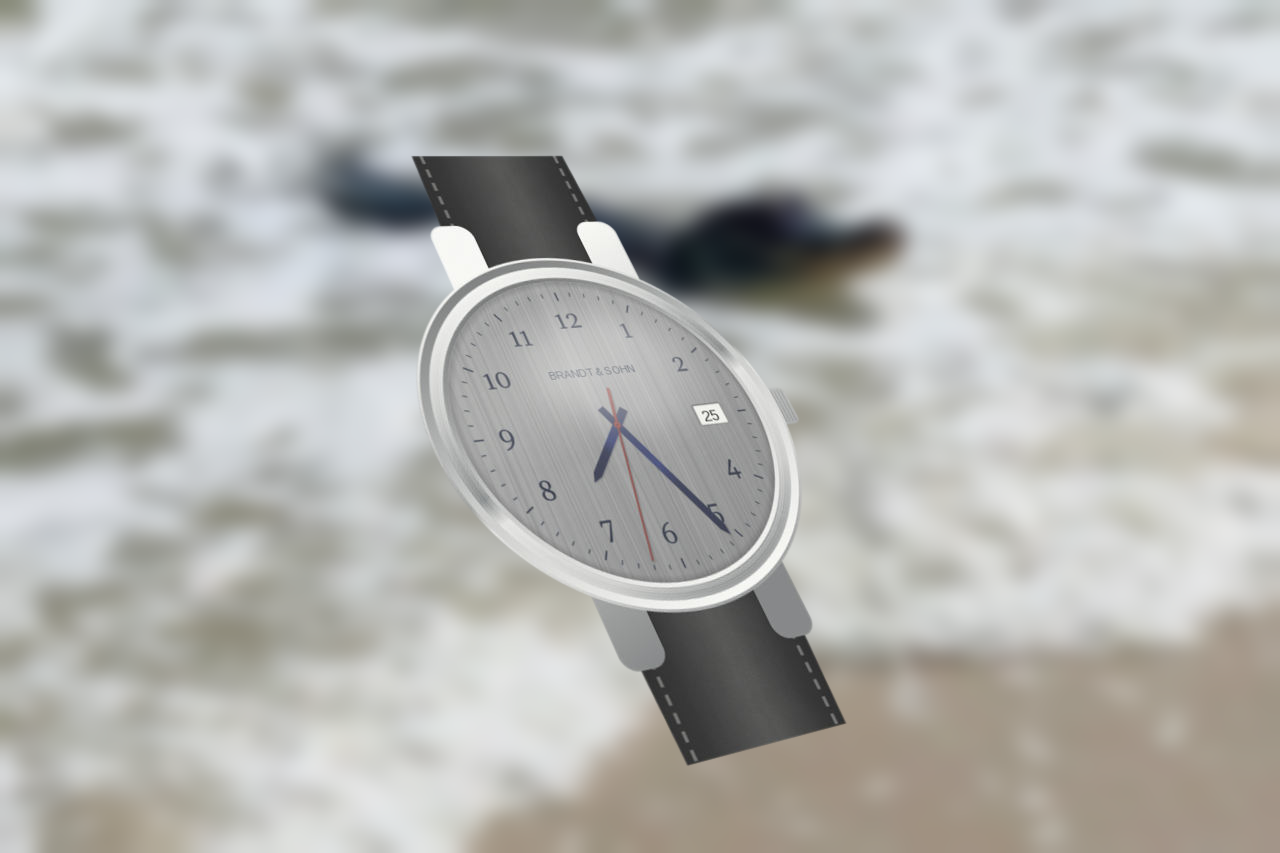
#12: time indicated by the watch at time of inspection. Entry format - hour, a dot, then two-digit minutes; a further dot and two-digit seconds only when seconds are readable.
7.25.32
